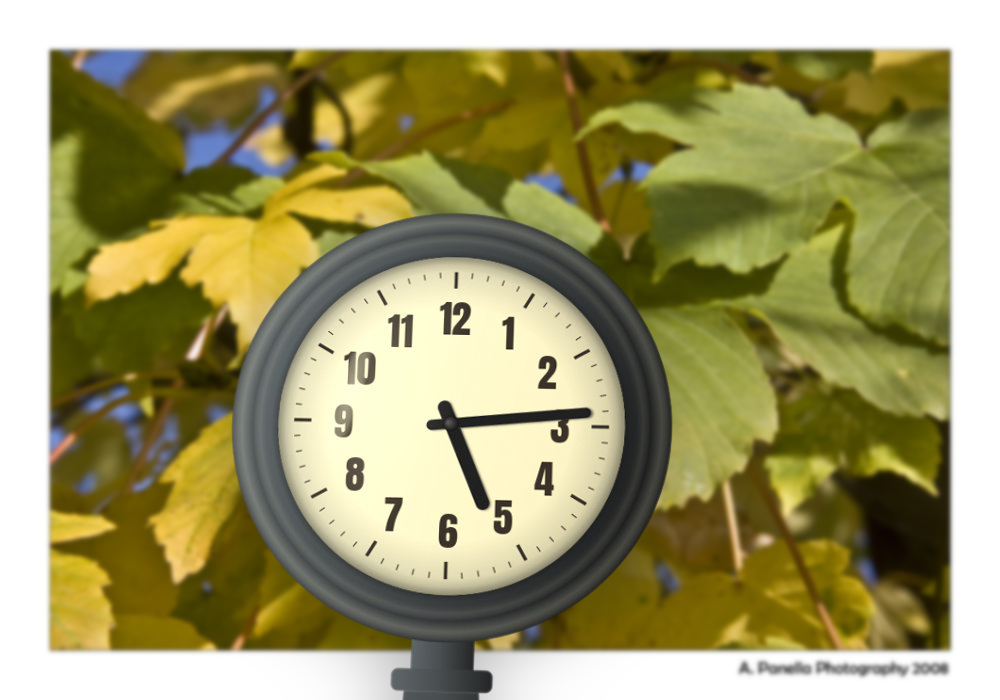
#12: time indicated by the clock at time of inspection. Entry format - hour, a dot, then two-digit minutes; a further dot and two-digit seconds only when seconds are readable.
5.14
